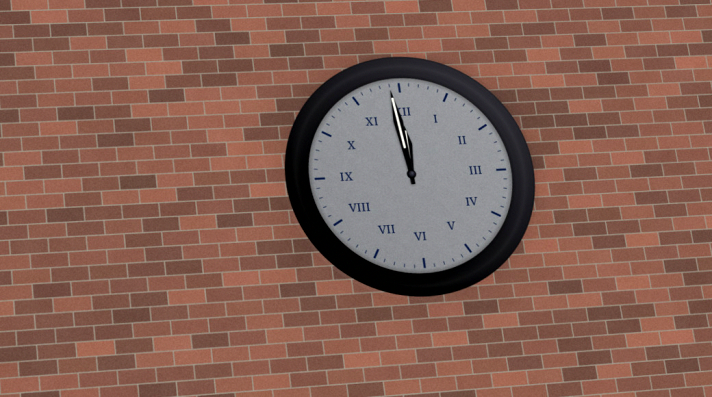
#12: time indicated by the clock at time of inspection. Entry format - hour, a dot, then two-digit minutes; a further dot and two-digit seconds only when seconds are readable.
11.59
